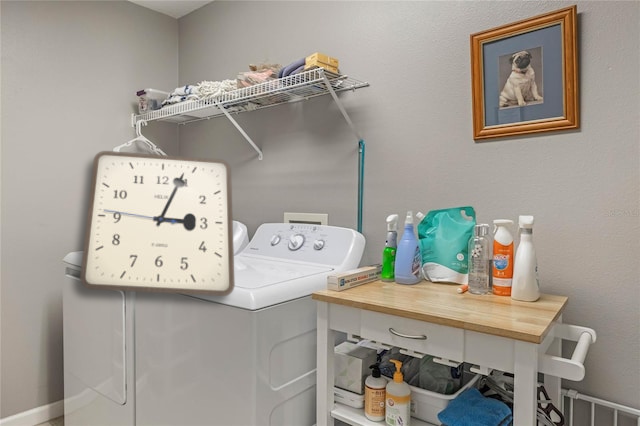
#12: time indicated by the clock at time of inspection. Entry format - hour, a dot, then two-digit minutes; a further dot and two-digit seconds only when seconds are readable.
3.03.46
